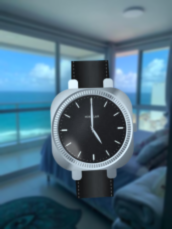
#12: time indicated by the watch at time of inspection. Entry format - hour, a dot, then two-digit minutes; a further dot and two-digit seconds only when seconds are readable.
5.00
